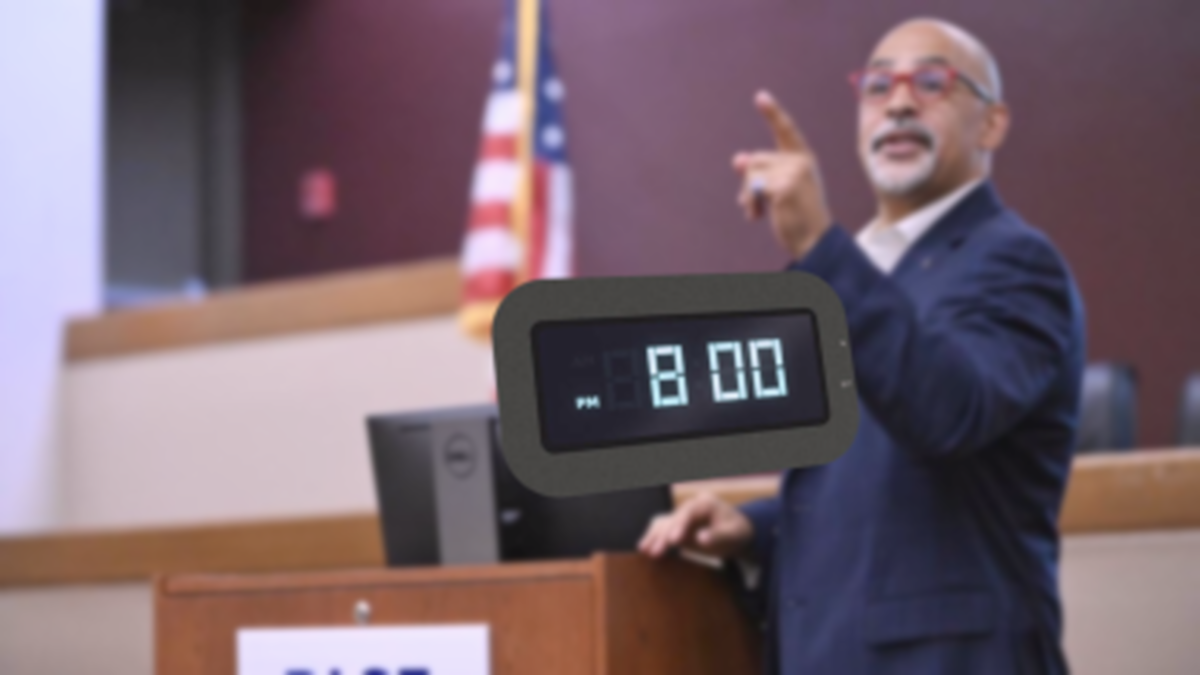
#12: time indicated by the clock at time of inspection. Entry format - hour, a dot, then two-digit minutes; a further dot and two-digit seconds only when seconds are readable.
8.00
